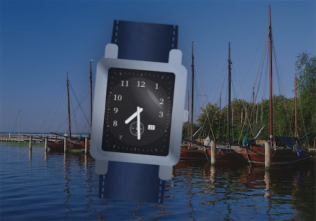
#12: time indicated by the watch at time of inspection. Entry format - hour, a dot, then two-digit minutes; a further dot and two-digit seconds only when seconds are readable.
7.29
